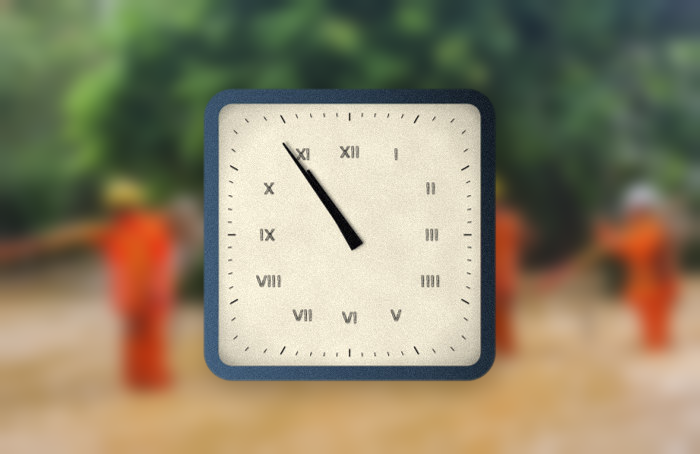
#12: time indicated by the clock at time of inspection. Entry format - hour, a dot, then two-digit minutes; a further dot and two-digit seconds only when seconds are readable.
10.54
